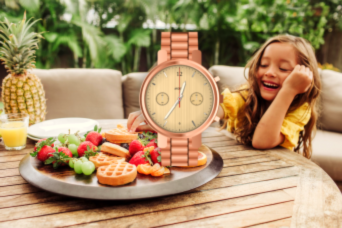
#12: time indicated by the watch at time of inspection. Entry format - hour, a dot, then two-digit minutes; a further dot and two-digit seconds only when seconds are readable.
12.36
